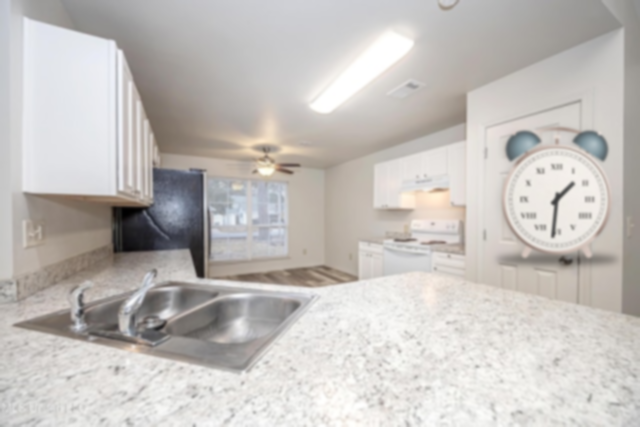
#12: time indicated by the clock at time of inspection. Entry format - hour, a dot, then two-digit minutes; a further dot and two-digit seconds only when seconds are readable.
1.31
